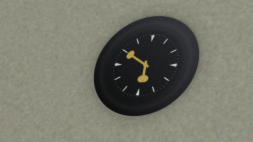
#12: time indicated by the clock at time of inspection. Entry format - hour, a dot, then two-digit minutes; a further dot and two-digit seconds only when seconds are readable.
5.50
